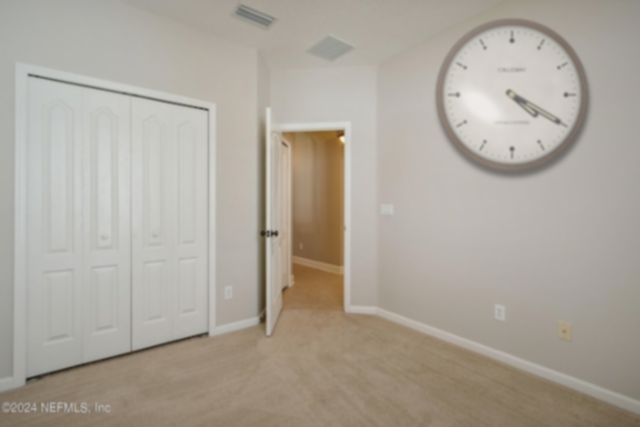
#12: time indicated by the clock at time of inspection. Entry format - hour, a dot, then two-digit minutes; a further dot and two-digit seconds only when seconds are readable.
4.20
